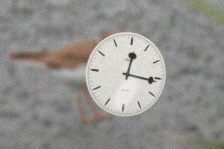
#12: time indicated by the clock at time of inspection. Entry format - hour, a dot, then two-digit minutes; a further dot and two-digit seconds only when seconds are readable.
12.16
